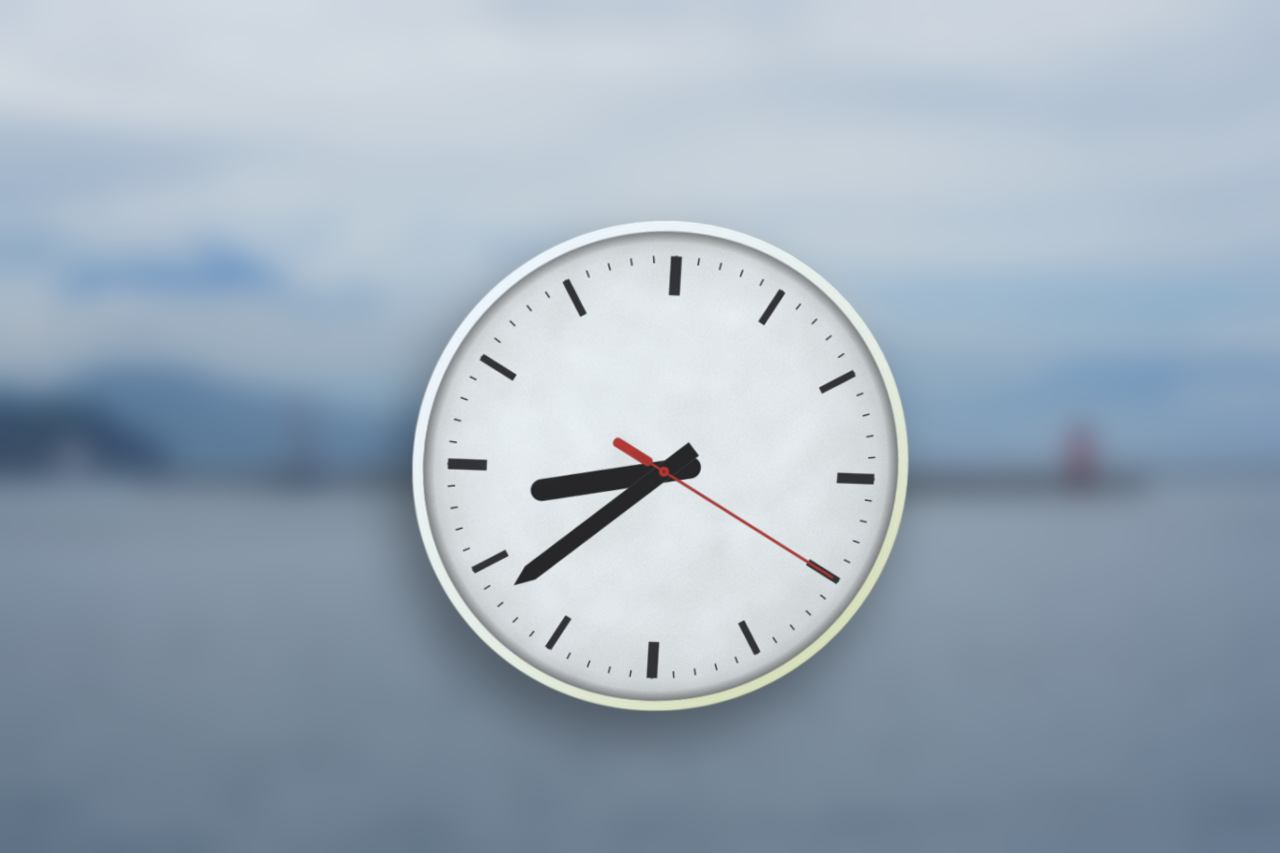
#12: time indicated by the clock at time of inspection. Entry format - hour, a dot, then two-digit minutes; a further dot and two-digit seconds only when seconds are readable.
8.38.20
